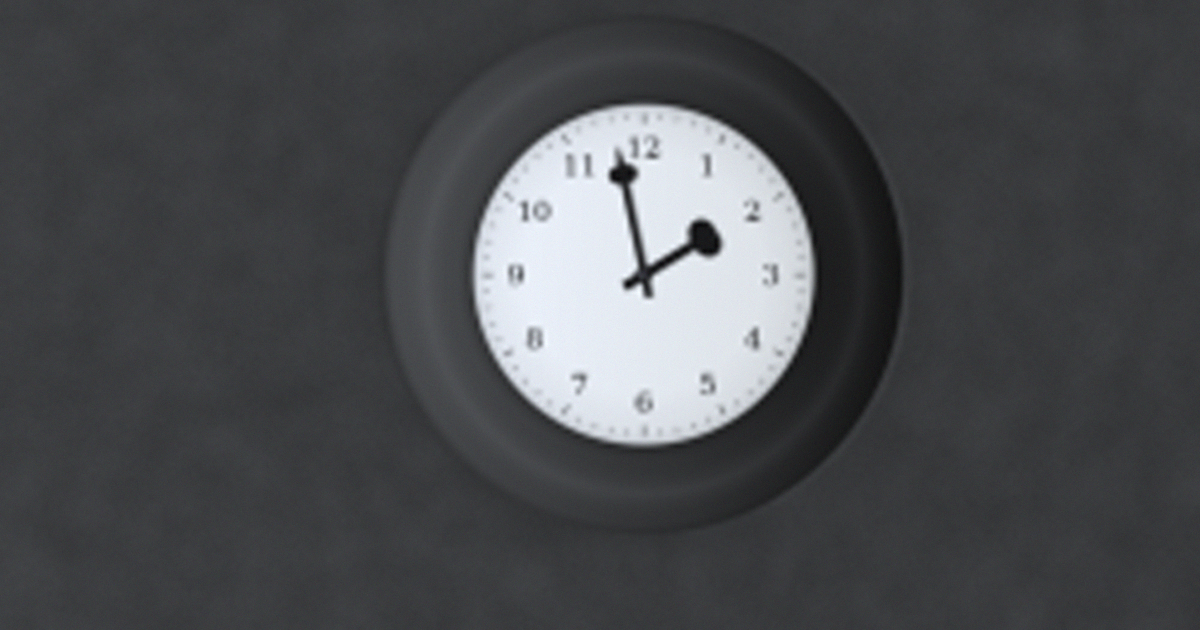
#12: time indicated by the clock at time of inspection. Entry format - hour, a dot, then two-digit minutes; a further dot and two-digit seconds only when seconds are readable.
1.58
